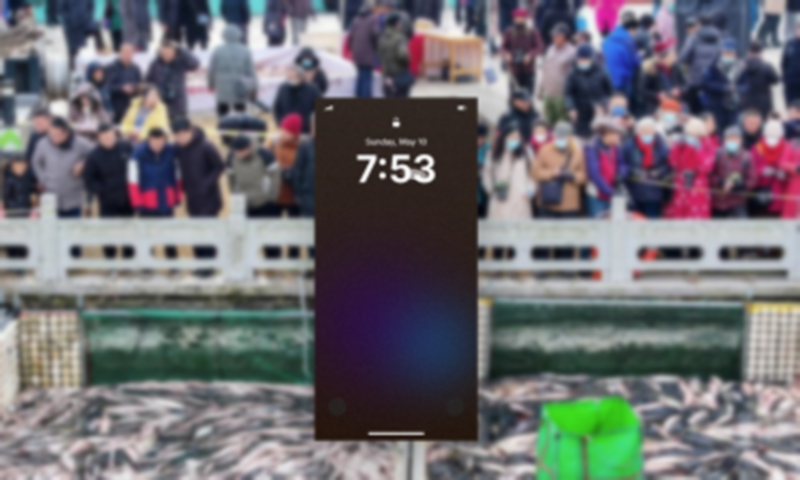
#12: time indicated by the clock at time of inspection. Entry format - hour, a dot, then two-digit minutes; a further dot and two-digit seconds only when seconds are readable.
7.53
